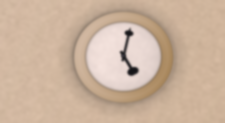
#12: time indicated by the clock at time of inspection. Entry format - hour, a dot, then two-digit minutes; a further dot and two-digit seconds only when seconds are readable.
5.02
